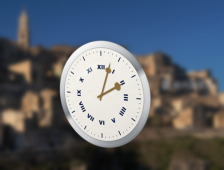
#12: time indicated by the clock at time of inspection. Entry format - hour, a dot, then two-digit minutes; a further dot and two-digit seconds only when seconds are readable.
2.03
